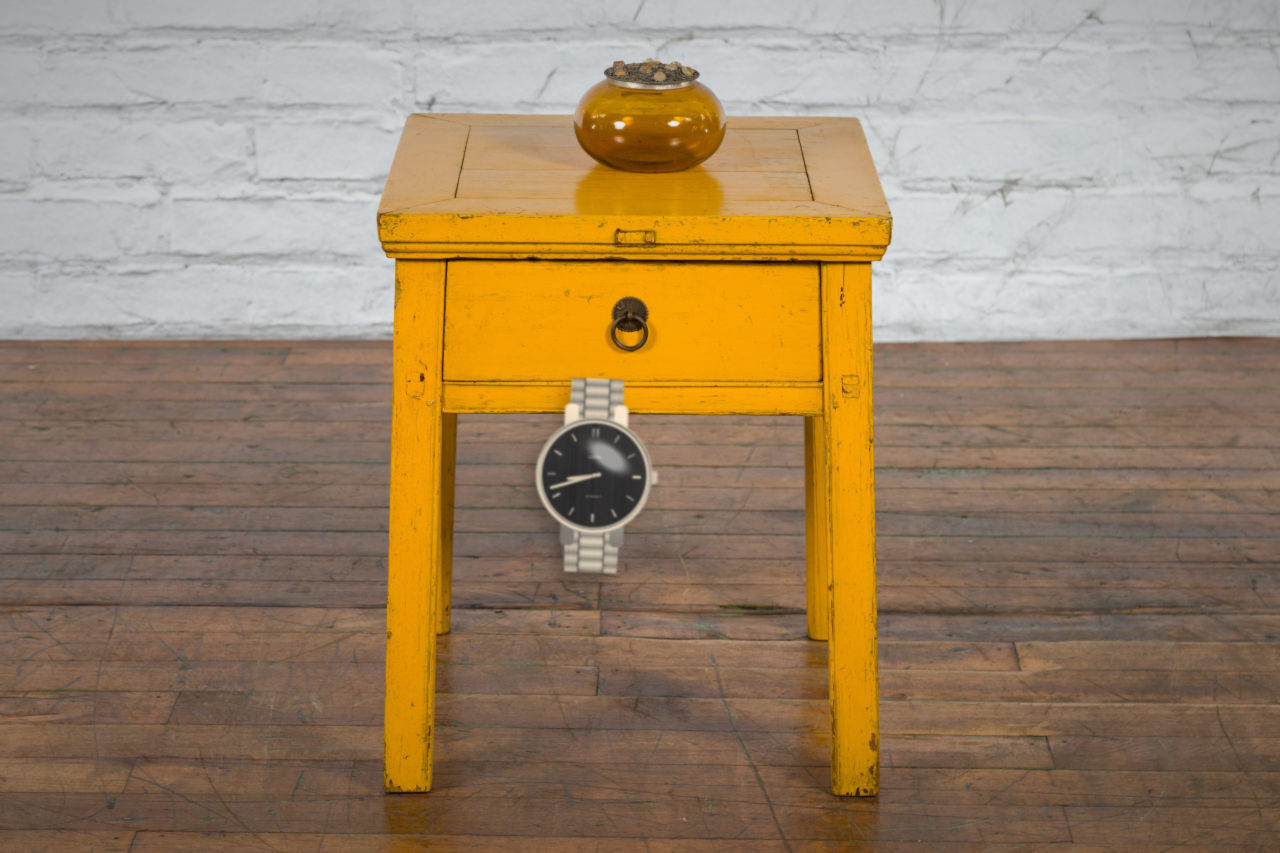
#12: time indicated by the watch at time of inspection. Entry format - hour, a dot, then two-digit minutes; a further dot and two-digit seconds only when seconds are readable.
8.42
